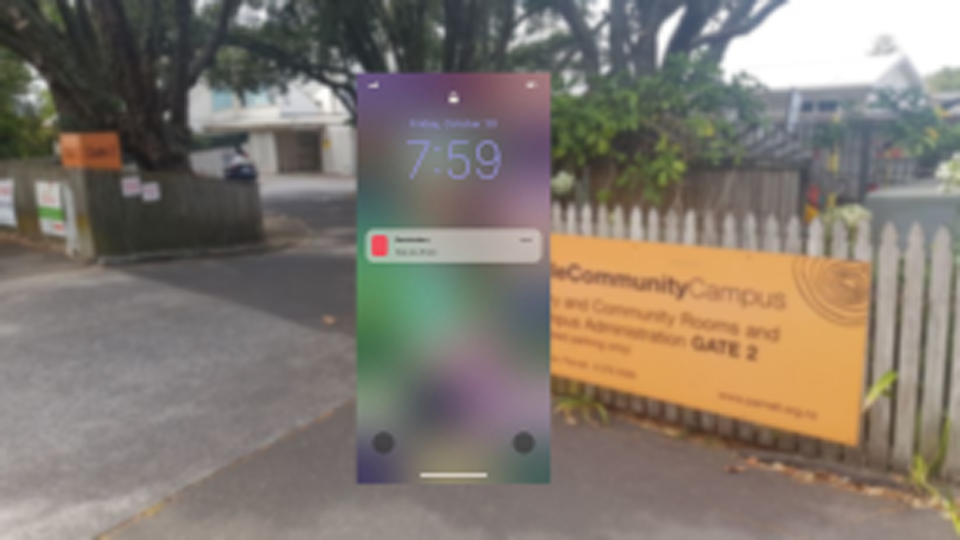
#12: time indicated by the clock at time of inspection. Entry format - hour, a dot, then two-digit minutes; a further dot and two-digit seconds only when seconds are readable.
7.59
